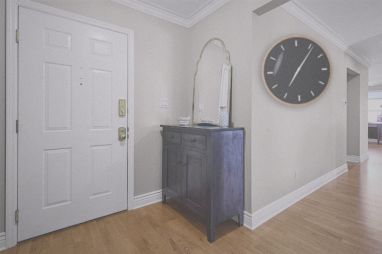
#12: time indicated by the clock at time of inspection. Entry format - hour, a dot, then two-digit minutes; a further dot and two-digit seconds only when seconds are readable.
7.06
